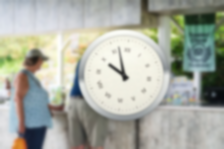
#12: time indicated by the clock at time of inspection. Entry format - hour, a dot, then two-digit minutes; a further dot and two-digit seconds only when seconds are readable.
9.57
